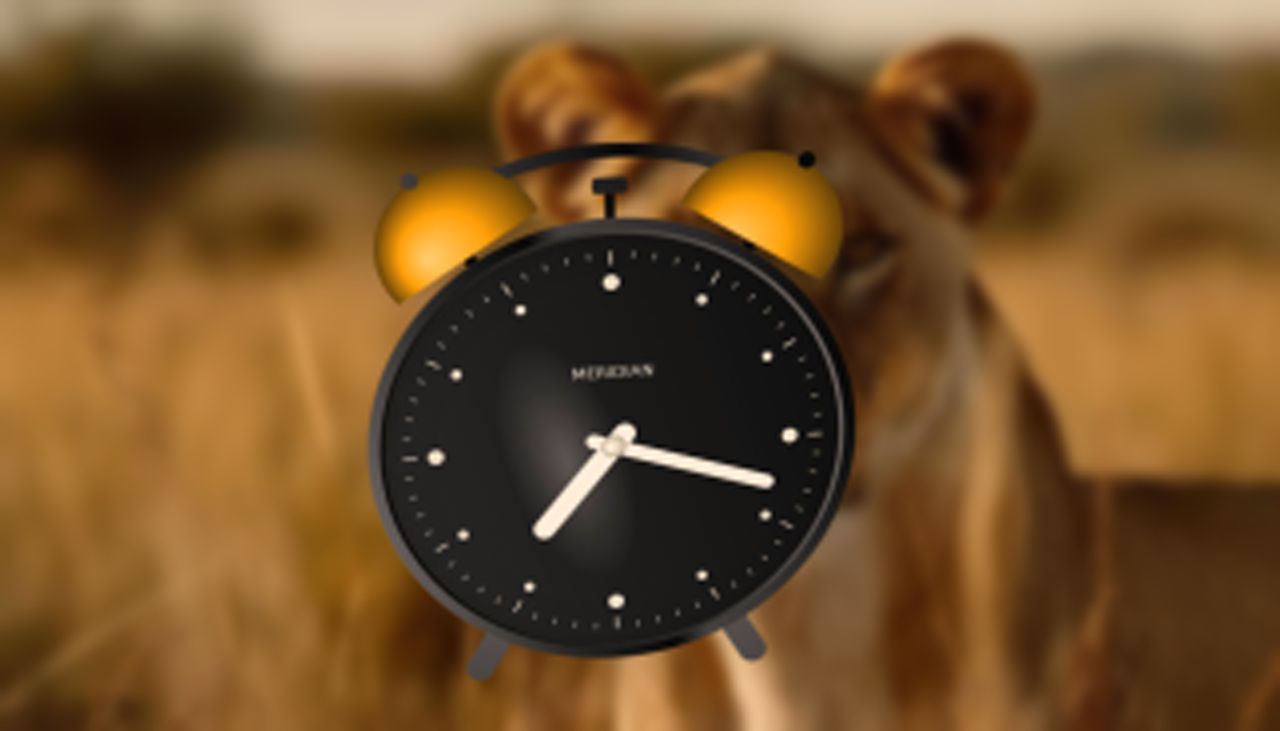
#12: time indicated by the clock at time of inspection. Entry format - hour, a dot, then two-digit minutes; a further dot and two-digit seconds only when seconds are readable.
7.18
